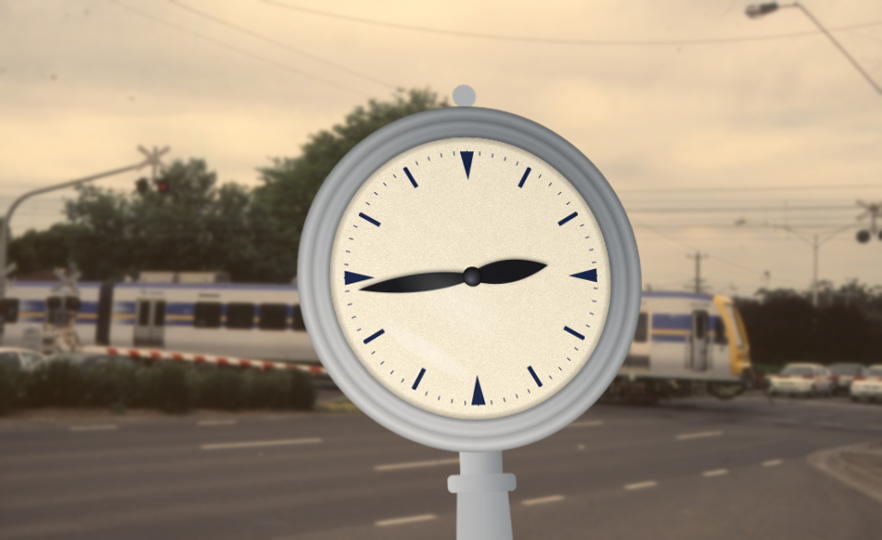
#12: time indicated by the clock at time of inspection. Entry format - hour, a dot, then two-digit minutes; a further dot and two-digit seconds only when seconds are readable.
2.44
